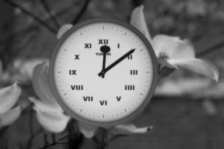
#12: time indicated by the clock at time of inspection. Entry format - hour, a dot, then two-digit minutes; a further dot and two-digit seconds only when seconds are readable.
12.09
